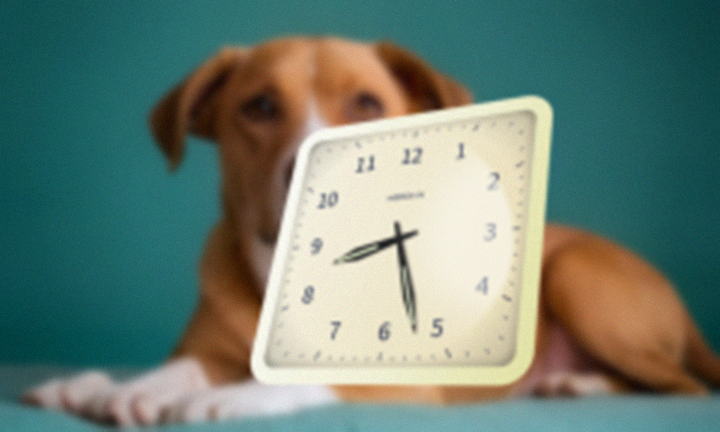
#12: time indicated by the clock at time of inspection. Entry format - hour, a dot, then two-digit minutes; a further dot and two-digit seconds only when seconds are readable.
8.27
